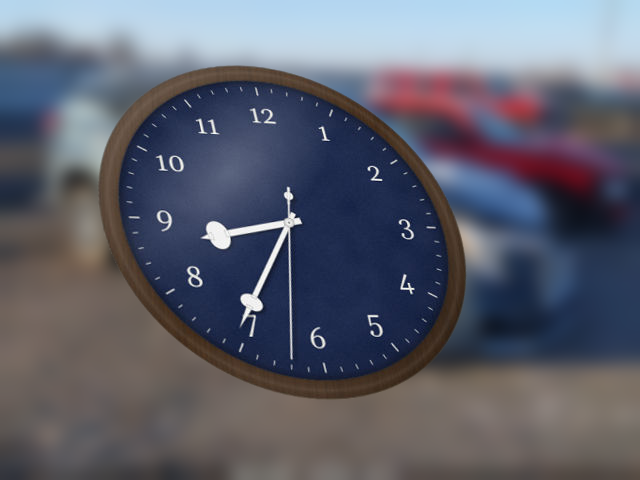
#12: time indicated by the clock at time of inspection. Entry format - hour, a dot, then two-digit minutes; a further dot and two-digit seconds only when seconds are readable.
8.35.32
